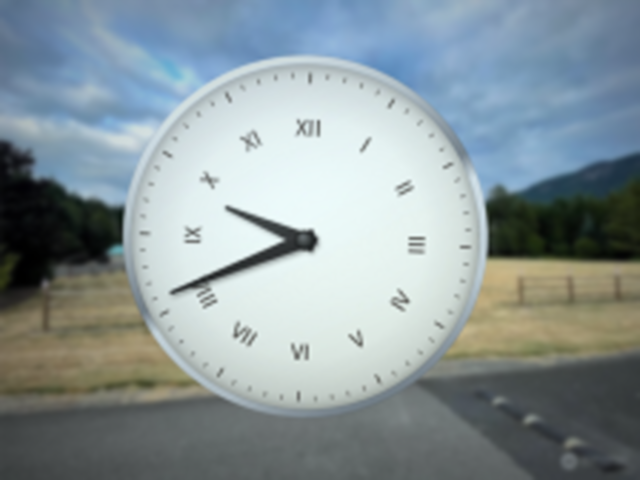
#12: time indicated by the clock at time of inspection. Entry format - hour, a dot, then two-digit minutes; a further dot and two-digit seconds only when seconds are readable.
9.41
